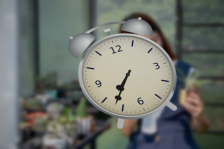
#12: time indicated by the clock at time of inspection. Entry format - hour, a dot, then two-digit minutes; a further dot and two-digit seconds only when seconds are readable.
7.37
